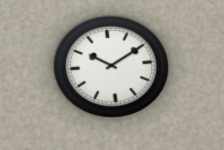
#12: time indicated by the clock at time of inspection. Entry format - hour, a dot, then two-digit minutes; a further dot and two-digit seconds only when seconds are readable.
10.10
